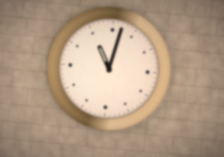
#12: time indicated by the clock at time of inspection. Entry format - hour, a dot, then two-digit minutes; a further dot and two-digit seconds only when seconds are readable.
11.02
